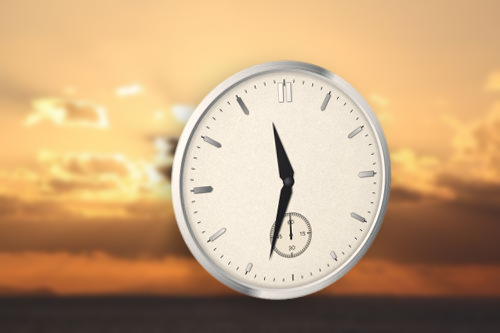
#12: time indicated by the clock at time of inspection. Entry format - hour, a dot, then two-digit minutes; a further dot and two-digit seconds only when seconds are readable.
11.33
